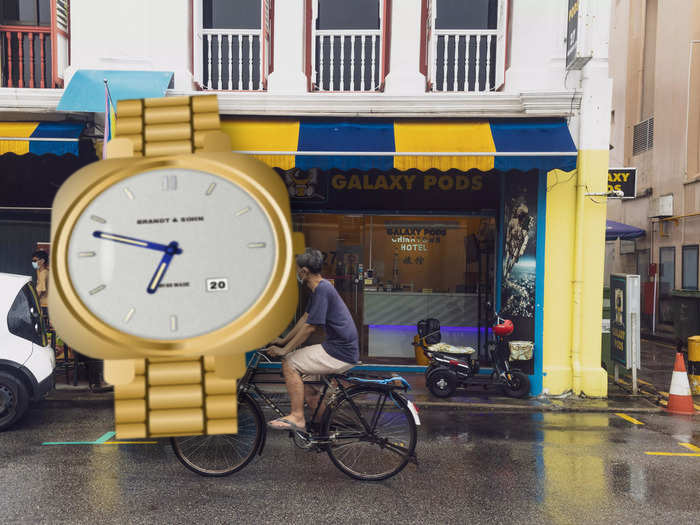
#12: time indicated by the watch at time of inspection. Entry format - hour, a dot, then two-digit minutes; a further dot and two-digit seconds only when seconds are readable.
6.48
